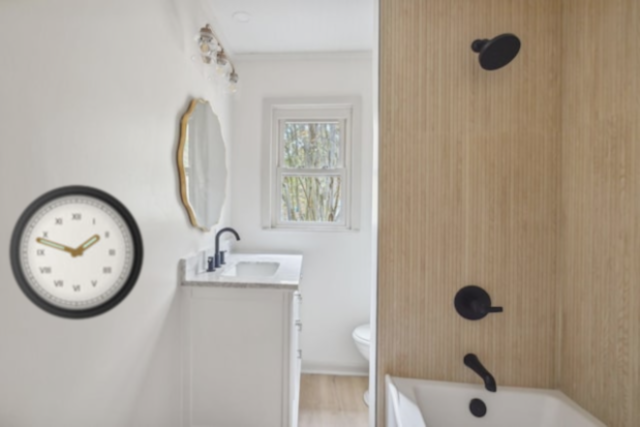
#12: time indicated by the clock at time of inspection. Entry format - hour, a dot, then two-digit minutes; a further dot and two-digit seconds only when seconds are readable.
1.48
